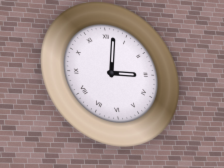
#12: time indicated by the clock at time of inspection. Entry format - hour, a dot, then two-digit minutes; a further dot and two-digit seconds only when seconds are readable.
3.02
